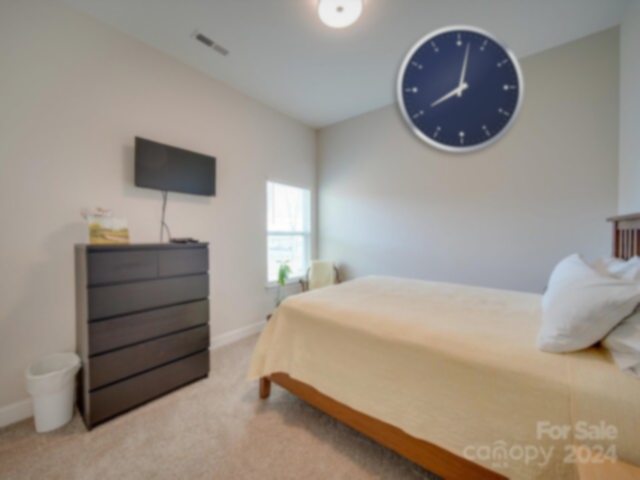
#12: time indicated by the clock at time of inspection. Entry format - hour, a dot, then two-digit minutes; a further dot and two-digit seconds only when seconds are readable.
8.02
